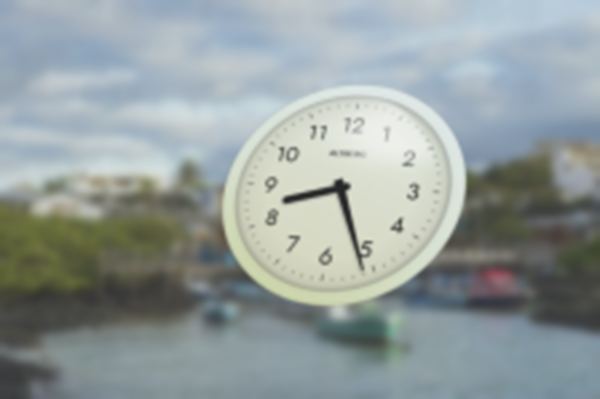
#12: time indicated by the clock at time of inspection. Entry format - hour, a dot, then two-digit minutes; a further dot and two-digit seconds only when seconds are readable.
8.26
